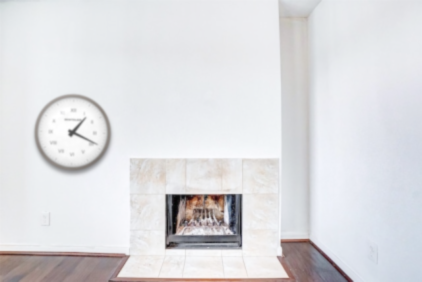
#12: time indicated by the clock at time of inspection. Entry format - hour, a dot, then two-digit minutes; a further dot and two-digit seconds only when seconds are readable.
1.19
